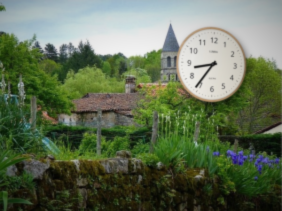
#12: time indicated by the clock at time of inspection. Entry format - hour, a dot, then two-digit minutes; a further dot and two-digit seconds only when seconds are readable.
8.36
